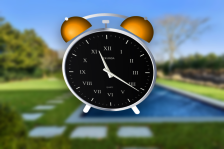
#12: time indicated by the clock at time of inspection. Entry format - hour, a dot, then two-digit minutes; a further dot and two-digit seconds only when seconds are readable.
11.21
